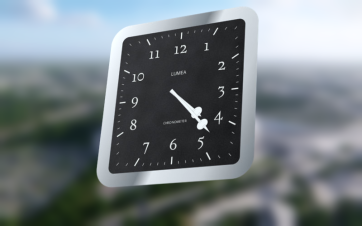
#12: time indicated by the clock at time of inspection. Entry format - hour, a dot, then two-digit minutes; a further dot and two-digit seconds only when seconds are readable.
4.23
